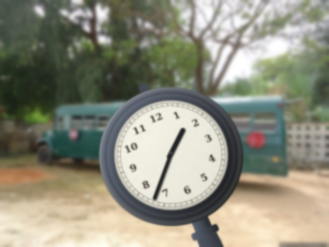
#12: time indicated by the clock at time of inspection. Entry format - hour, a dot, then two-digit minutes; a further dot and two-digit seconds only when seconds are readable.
1.37
